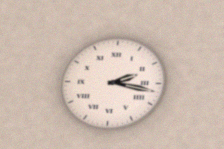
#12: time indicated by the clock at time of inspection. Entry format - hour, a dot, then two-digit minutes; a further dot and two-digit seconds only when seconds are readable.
2.17
